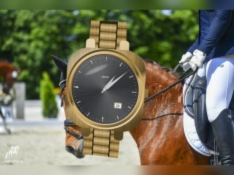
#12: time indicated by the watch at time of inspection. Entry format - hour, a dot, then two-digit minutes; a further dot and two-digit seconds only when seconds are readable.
1.08
